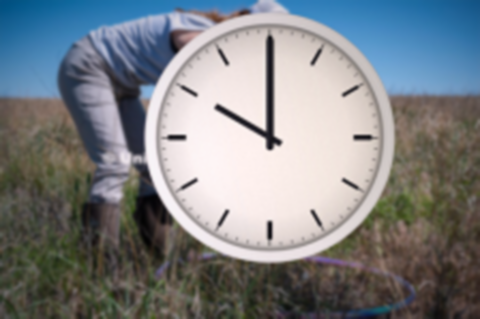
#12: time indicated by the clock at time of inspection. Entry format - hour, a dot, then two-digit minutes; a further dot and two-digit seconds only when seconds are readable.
10.00
